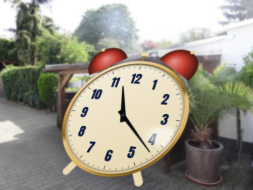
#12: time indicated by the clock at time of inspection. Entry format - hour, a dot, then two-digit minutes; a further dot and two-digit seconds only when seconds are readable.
11.22
